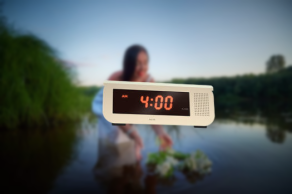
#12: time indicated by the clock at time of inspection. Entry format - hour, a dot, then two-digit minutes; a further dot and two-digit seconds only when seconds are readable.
4.00
